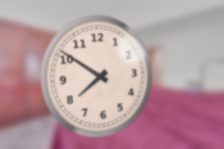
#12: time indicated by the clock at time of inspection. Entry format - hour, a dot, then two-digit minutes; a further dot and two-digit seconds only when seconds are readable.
7.51
